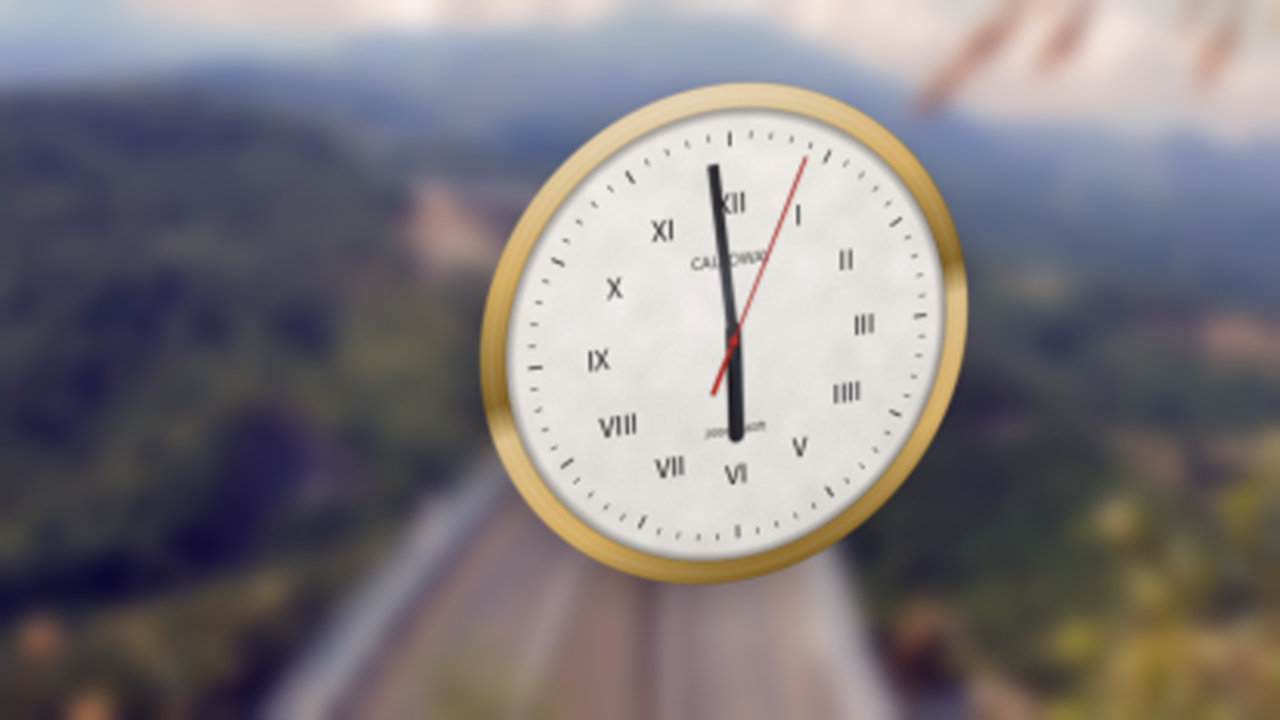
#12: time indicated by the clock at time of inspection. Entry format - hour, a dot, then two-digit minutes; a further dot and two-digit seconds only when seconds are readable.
5.59.04
